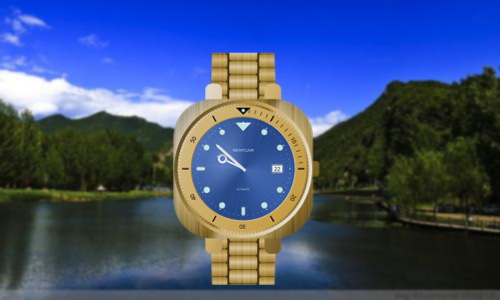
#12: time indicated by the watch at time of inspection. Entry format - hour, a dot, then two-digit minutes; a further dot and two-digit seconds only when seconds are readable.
9.52
